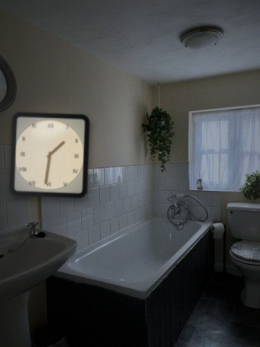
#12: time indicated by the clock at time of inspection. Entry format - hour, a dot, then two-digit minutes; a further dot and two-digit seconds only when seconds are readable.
1.31
